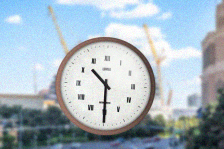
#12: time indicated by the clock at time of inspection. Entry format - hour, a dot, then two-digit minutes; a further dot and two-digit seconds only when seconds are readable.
10.30
